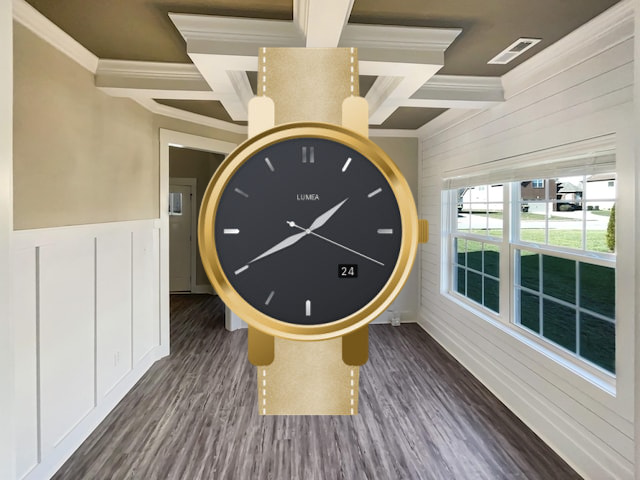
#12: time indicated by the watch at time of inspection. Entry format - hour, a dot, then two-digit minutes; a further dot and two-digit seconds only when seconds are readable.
1.40.19
